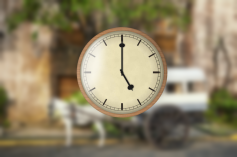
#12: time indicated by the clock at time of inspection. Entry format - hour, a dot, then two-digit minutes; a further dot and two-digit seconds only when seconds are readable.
5.00
